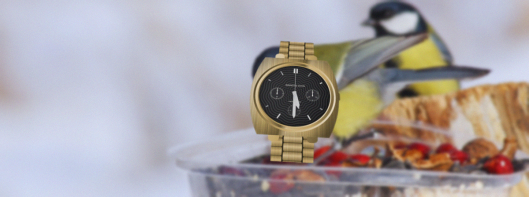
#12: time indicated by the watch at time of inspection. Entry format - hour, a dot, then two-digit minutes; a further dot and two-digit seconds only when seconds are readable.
5.30
